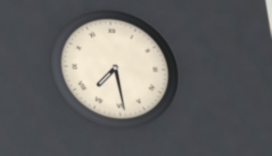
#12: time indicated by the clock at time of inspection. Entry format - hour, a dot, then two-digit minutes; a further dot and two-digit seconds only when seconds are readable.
7.29
